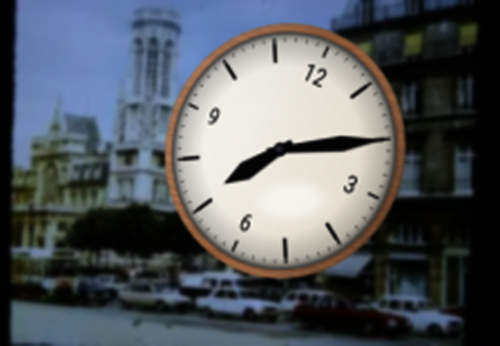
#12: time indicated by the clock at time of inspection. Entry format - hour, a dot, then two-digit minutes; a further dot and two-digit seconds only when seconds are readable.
7.10
